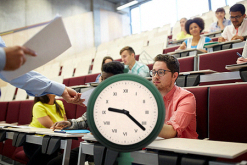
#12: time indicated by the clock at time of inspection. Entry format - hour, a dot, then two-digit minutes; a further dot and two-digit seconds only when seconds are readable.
9.22
